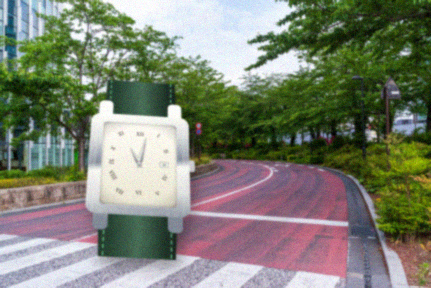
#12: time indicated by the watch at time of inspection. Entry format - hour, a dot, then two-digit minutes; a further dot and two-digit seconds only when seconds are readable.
11.02
